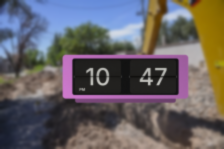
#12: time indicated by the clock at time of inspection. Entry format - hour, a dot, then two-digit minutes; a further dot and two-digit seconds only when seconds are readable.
10.47
